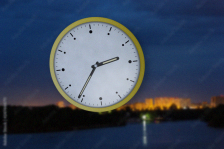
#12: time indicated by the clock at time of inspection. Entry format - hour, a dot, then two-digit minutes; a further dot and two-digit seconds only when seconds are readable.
2.36
